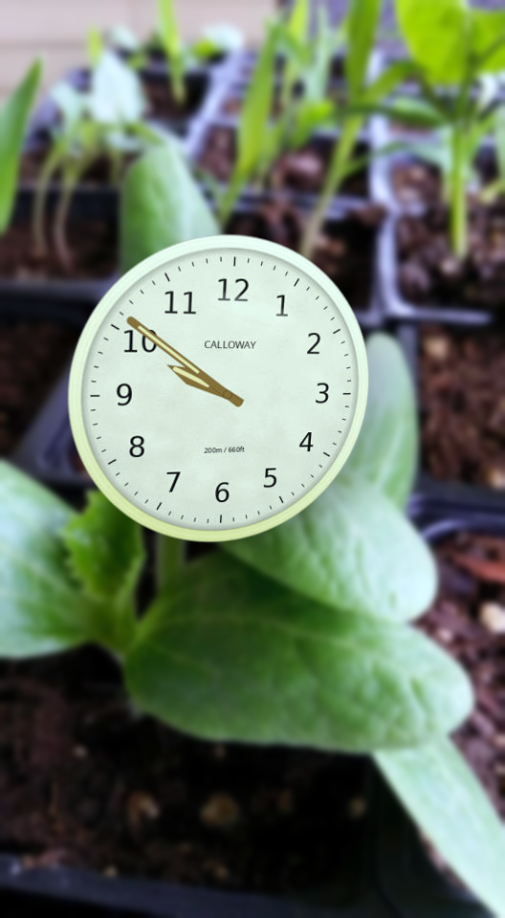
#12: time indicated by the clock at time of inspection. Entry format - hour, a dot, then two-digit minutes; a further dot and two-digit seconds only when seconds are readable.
9.51
